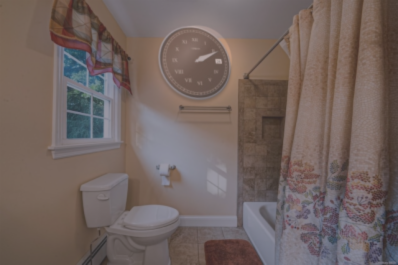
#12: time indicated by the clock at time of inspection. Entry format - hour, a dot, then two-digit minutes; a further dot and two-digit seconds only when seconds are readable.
2.11
